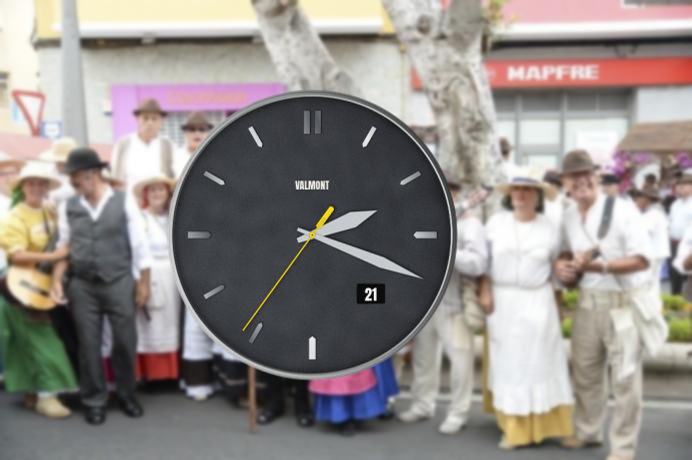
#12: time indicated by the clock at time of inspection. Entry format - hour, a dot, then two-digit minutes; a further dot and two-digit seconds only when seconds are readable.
2.18.36
